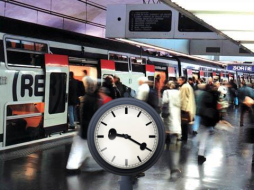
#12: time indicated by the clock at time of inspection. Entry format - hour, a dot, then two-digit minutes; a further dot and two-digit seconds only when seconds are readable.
9.20
